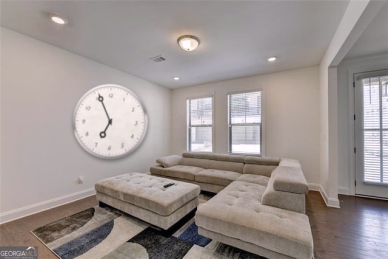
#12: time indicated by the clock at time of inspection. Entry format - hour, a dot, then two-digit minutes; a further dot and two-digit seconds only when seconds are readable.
6.56
